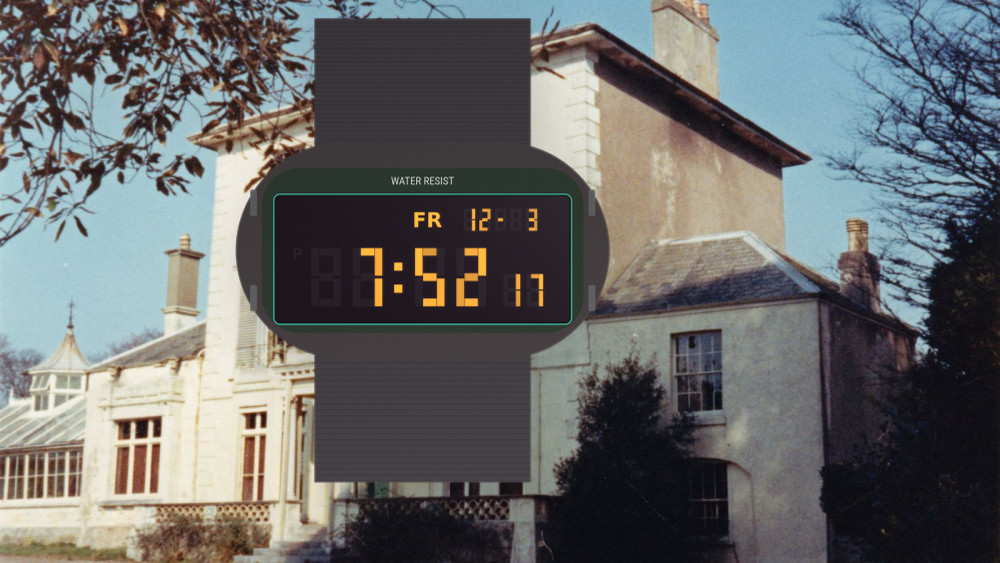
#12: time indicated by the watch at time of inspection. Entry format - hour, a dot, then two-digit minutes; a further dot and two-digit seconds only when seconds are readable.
7.52.17
